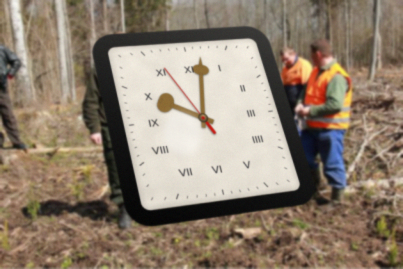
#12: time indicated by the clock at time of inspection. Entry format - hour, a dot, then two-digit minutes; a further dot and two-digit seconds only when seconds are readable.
10.01.56
